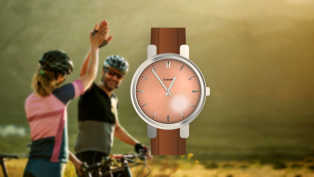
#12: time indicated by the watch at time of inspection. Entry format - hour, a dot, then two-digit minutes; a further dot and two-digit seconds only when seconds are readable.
12.54
